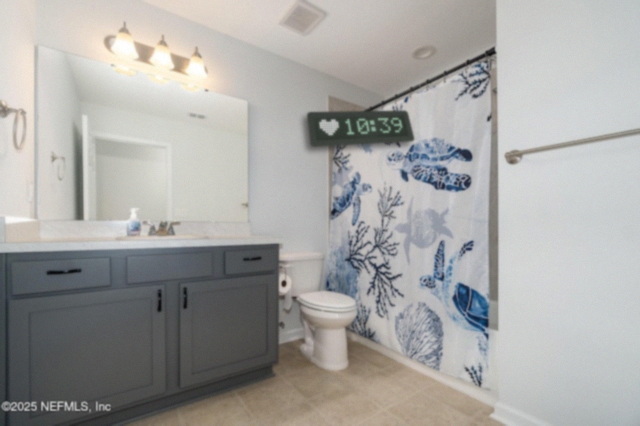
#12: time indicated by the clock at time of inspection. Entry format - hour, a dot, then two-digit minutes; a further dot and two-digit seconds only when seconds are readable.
10.39
